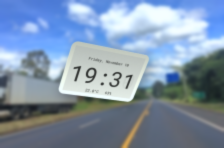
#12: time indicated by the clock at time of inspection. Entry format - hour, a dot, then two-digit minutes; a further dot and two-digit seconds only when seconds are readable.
19.31
